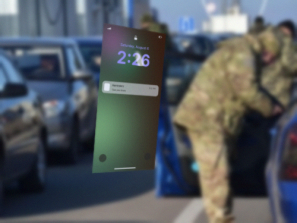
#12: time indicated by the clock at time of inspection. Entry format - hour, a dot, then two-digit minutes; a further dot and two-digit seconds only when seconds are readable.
2.26
